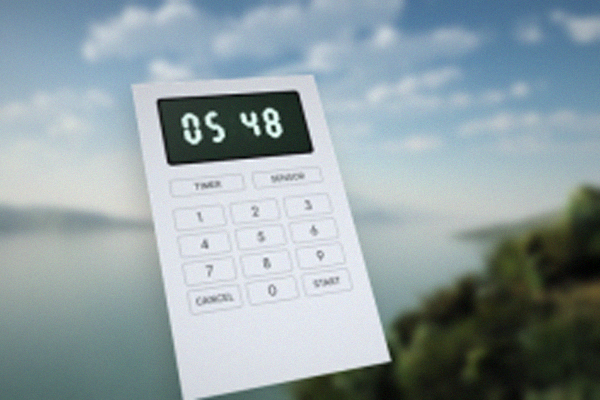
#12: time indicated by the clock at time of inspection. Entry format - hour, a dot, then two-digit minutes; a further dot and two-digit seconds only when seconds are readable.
5.48
